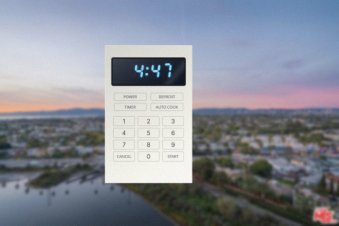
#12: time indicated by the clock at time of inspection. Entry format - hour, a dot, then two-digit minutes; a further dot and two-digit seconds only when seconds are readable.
4.47
